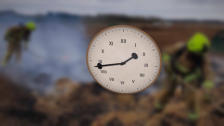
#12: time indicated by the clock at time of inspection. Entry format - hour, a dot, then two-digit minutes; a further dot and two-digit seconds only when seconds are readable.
1.43
